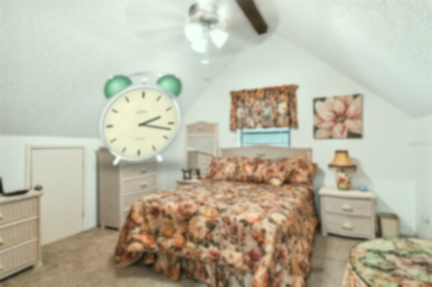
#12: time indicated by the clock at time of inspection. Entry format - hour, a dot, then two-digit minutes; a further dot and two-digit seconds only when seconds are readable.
2.17
